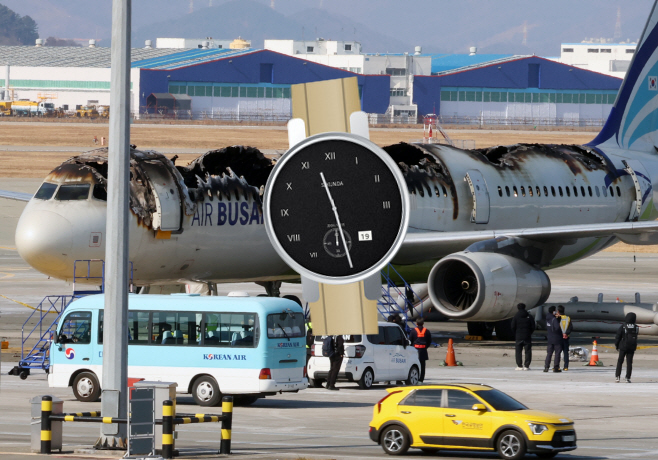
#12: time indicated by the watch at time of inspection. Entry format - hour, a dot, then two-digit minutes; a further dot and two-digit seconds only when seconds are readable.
11.28
